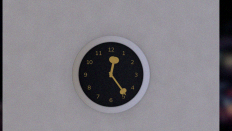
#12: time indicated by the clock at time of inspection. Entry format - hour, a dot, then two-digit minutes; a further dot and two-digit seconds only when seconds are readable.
12.24
